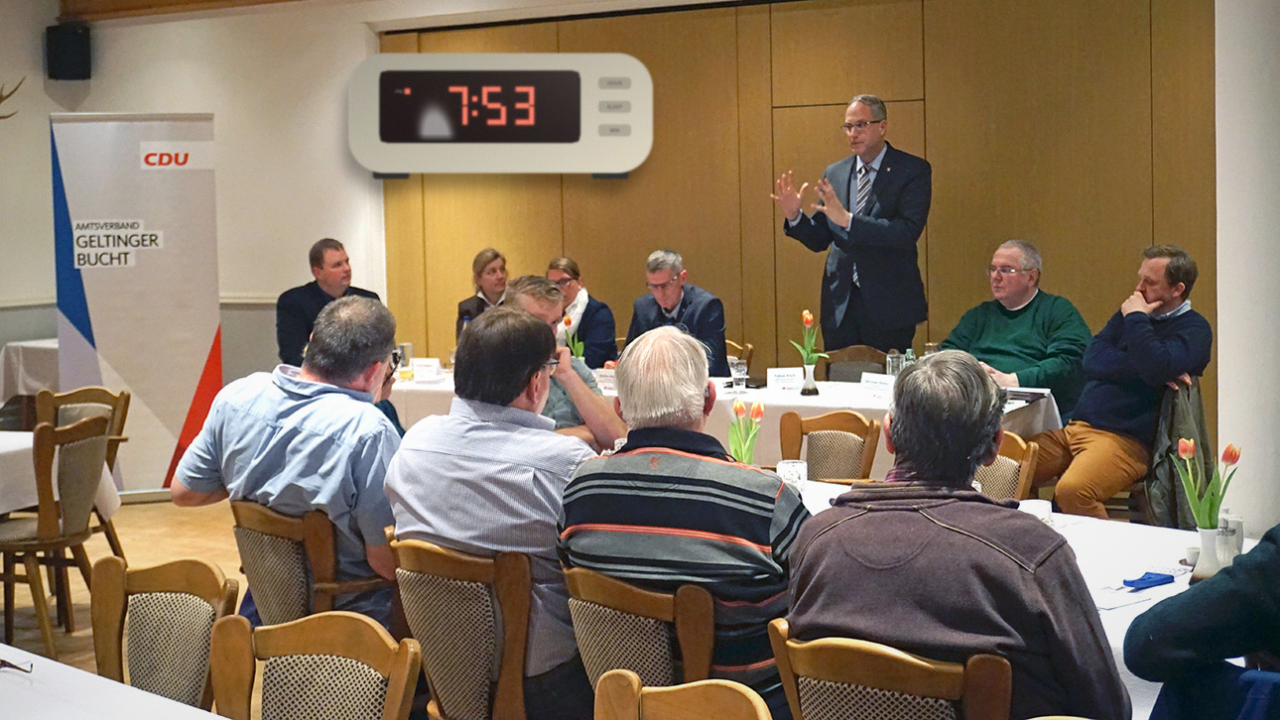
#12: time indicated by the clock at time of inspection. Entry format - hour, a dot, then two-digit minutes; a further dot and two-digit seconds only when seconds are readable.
7.53
